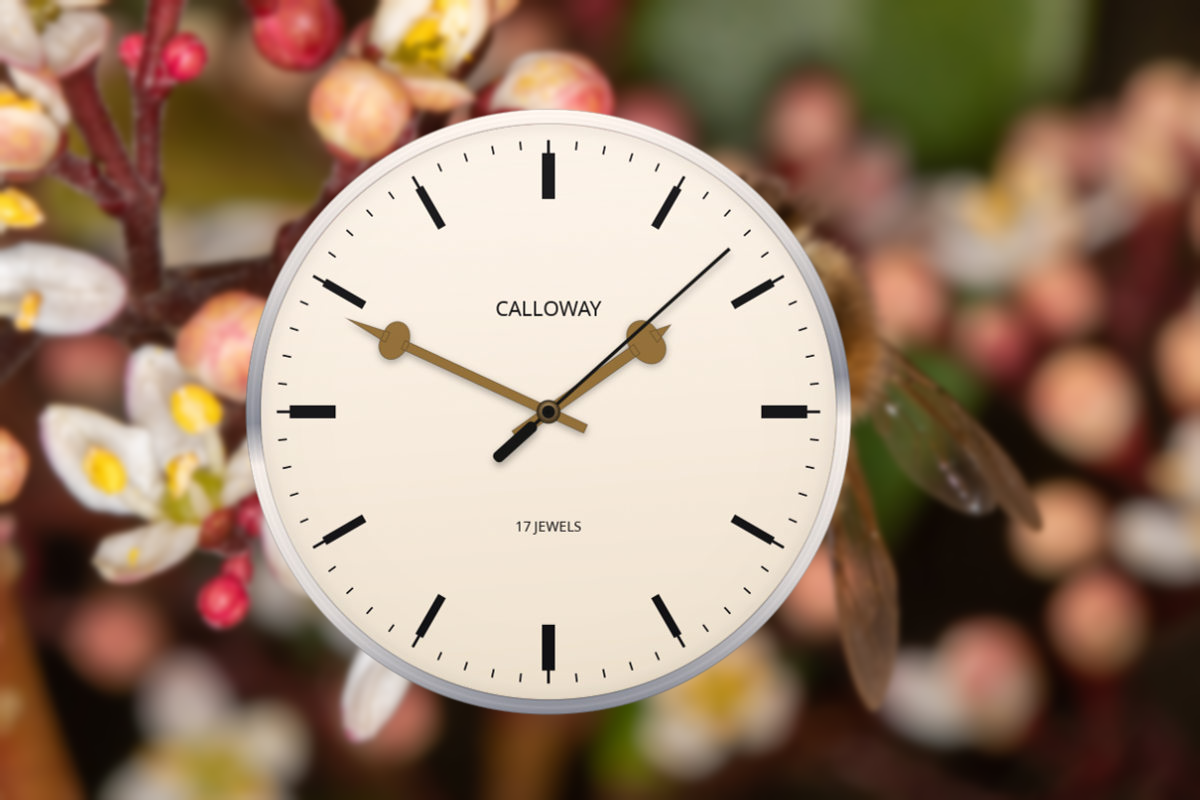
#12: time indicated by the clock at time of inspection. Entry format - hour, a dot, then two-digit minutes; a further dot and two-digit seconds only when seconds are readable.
1.49.08
